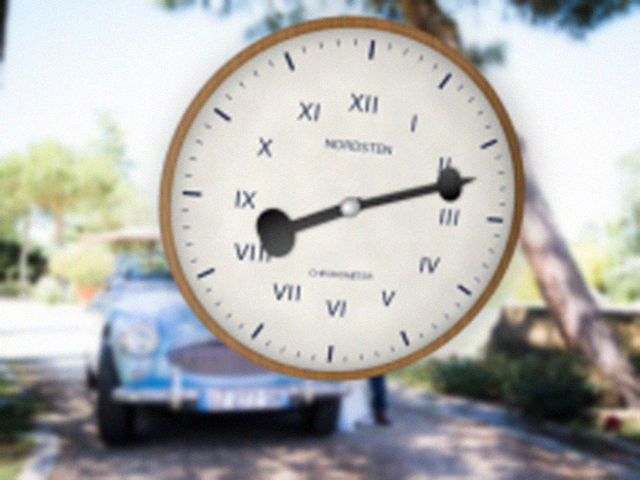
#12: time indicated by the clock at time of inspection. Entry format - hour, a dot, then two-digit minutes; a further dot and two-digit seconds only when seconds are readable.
8.12
